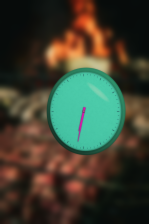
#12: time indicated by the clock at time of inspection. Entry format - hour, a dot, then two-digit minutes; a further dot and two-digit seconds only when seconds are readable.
6.32
